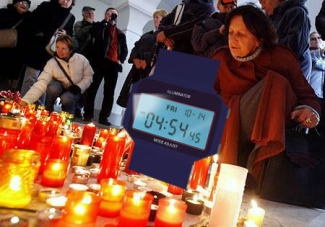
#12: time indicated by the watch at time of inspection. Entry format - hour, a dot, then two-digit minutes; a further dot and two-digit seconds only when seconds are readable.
4.54.45
